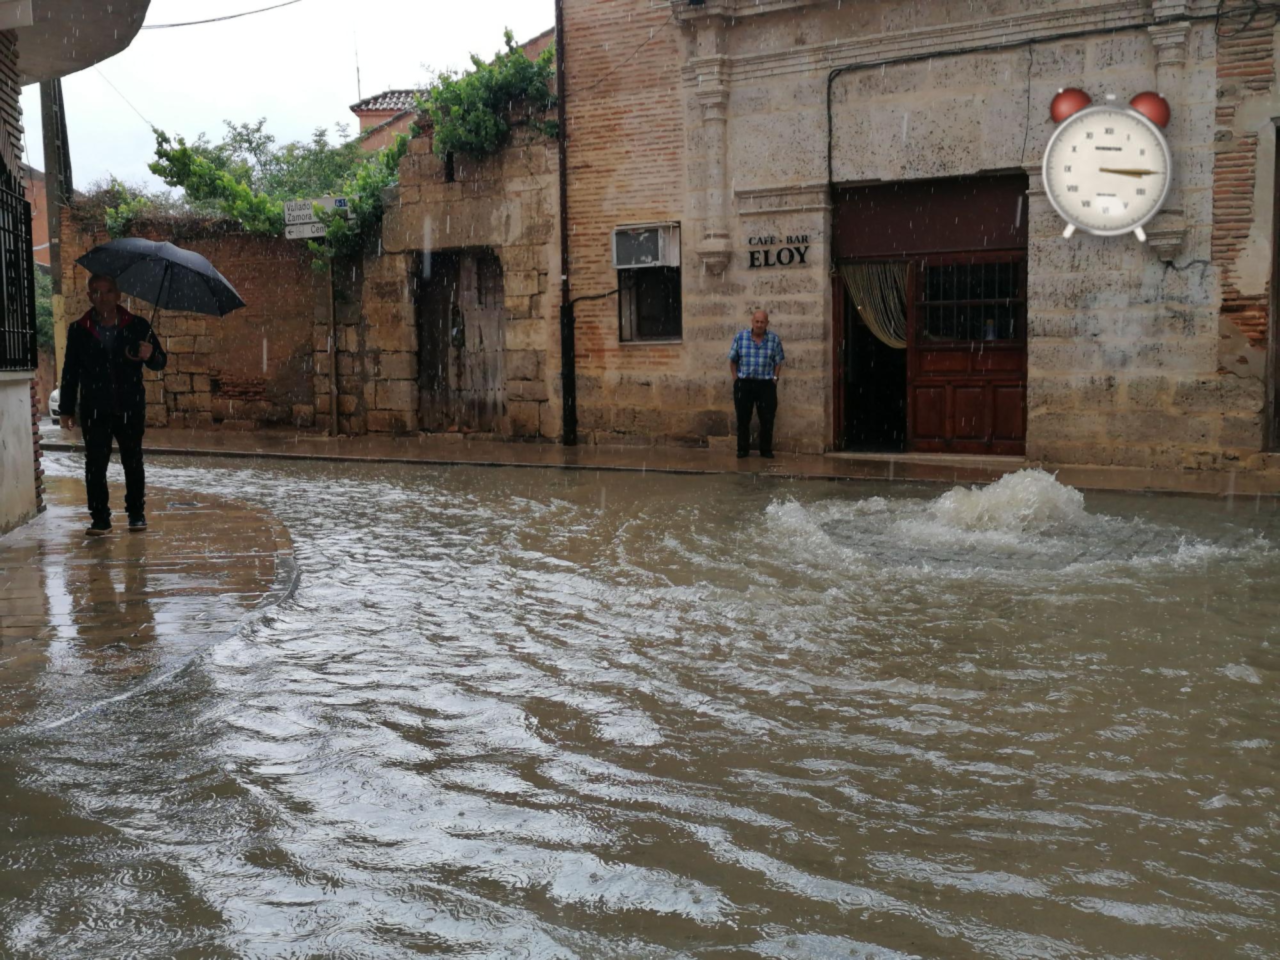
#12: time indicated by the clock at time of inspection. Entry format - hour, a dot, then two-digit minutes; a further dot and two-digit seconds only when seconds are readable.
3.15
